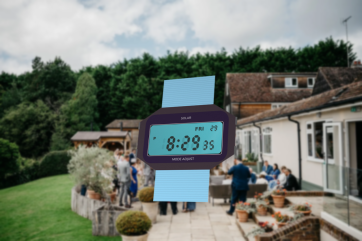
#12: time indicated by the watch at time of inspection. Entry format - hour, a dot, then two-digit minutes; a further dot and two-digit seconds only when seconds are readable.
8.29.35
